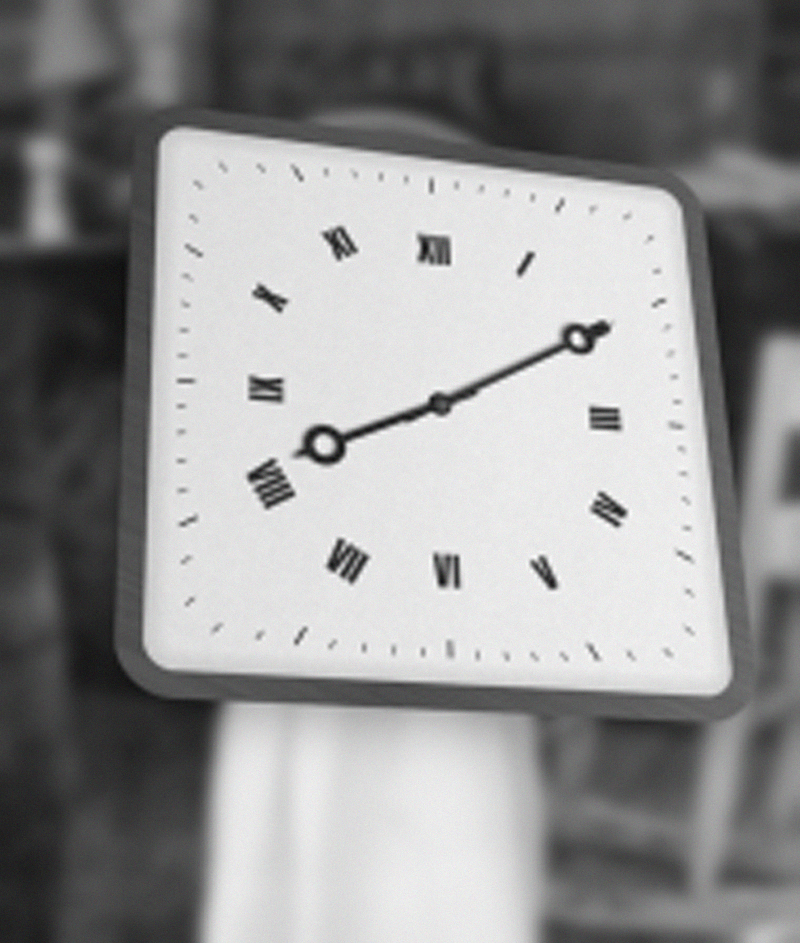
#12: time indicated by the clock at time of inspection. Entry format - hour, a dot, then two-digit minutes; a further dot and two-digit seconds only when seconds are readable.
8.10
